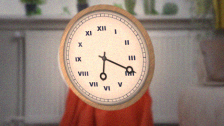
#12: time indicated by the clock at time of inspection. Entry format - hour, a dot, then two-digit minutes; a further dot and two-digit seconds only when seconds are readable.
6.19
